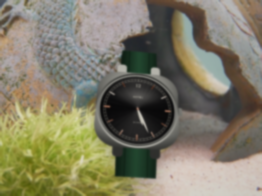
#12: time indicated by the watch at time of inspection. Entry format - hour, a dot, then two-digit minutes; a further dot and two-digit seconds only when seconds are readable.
5.26
